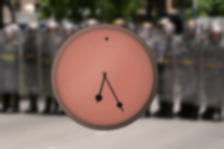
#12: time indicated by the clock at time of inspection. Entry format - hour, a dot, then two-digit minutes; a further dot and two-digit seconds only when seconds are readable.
6.25
